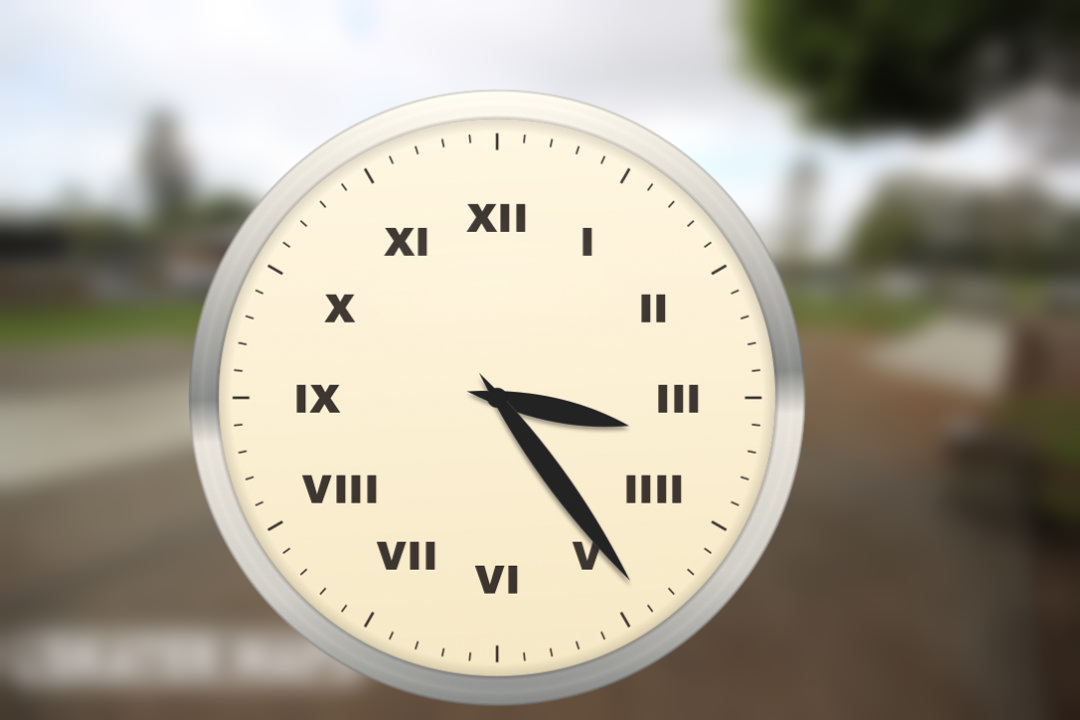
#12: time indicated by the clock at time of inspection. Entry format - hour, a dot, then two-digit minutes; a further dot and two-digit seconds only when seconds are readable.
3.24
